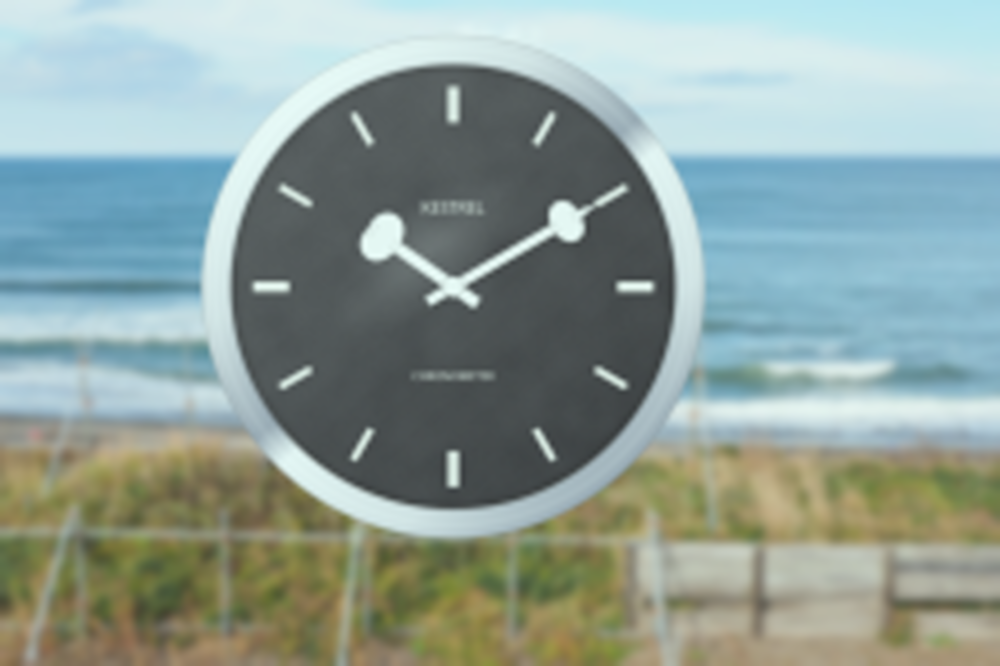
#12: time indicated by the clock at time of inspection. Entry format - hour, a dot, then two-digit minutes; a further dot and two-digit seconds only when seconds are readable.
10.10
